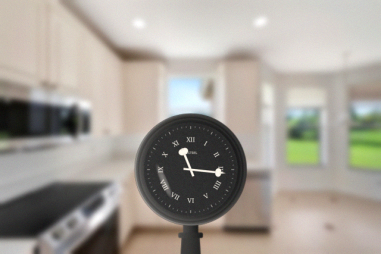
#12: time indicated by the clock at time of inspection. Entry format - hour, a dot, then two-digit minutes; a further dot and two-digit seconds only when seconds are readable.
11.16
